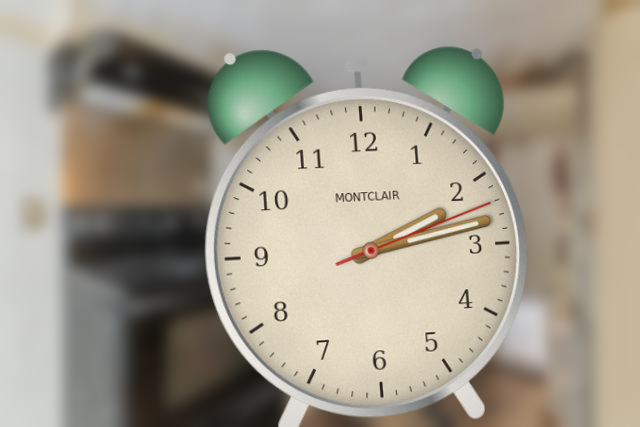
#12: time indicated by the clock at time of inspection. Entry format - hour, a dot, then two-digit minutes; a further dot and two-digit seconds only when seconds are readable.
2.13.12
